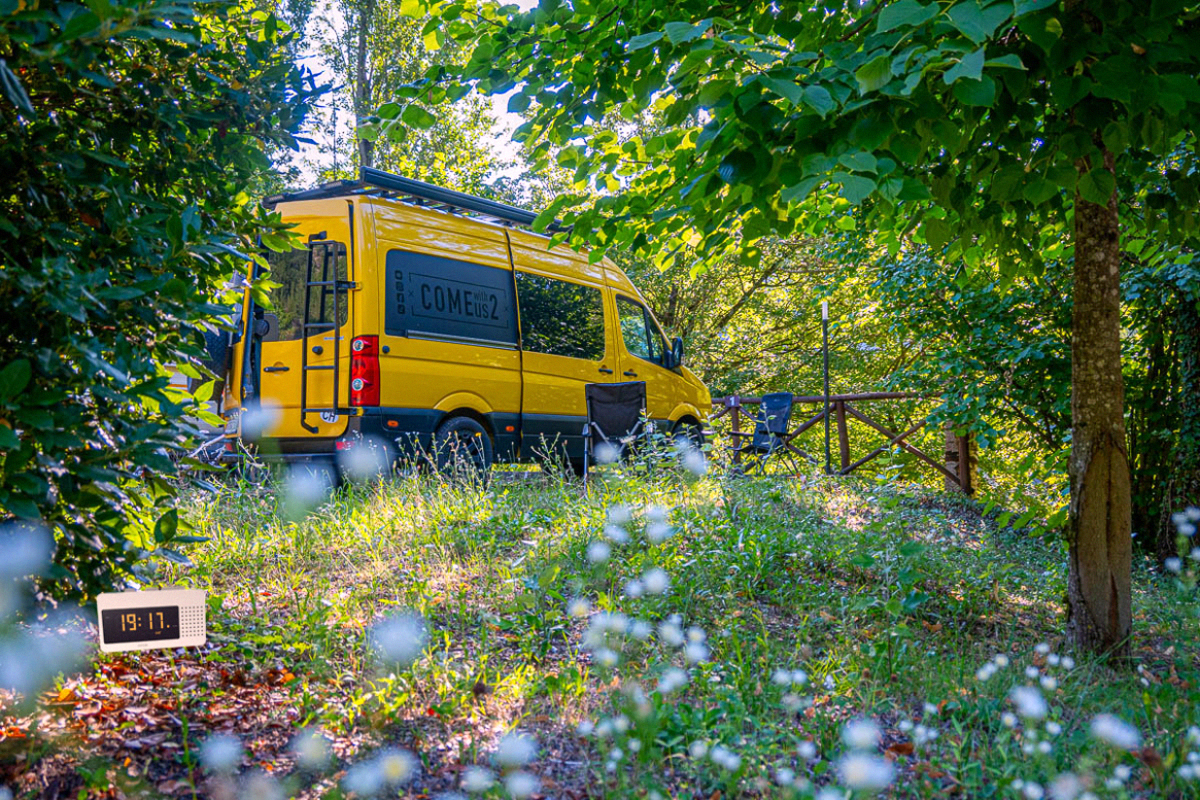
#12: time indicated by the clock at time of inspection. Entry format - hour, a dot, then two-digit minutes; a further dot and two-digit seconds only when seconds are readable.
19.17
